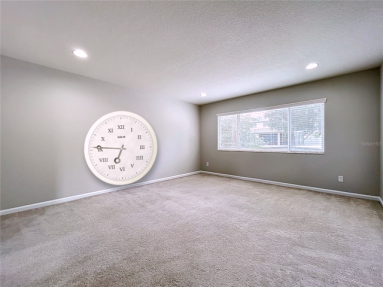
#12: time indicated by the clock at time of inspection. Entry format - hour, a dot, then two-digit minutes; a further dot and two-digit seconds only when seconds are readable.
6.46
